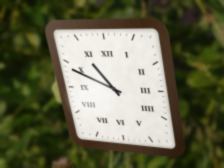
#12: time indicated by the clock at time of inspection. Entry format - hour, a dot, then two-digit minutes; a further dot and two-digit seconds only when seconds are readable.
10.49
